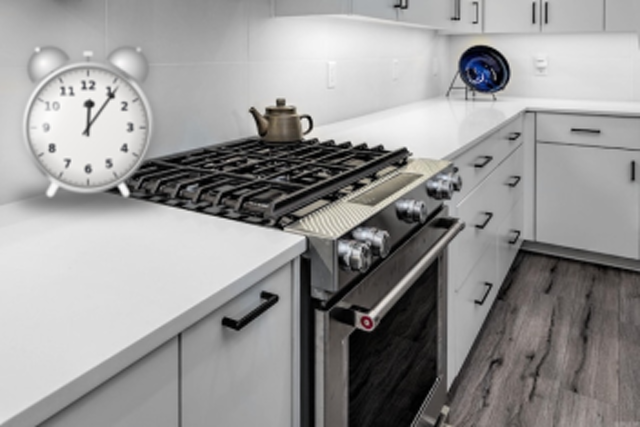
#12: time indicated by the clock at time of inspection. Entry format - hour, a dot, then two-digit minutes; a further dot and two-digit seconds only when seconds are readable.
12.06
